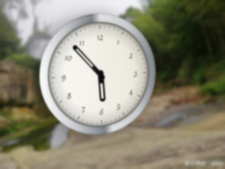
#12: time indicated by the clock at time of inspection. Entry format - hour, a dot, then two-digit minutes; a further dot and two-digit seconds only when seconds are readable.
5.53
